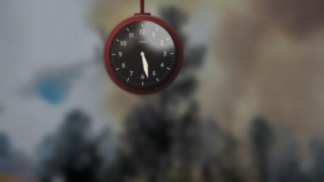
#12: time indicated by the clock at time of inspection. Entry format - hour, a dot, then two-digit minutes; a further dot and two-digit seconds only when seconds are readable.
5.28
